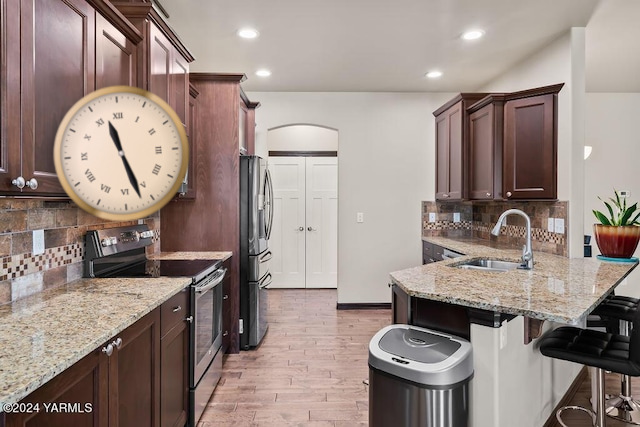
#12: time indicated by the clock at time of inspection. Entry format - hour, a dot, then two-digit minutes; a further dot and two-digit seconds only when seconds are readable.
11.27
